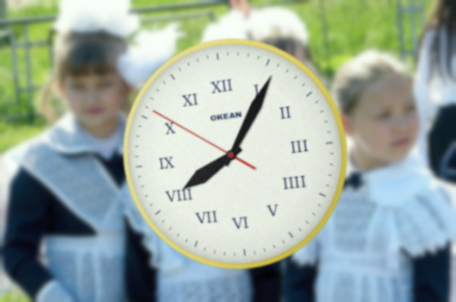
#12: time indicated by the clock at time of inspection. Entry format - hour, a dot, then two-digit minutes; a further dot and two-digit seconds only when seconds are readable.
8.05.51
